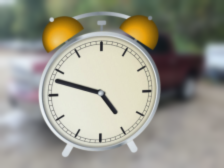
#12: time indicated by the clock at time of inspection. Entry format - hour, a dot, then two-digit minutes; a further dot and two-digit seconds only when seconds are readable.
4.48
